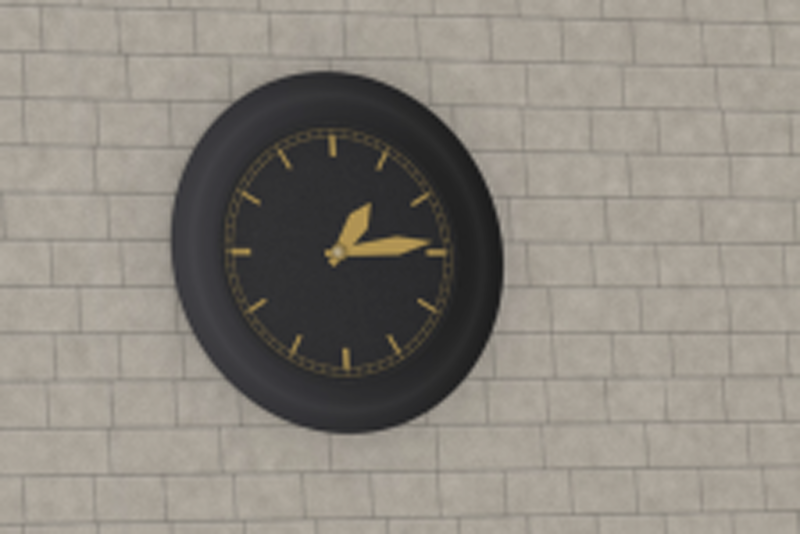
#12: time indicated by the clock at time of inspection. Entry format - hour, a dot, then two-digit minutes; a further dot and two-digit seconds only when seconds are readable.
1.14
